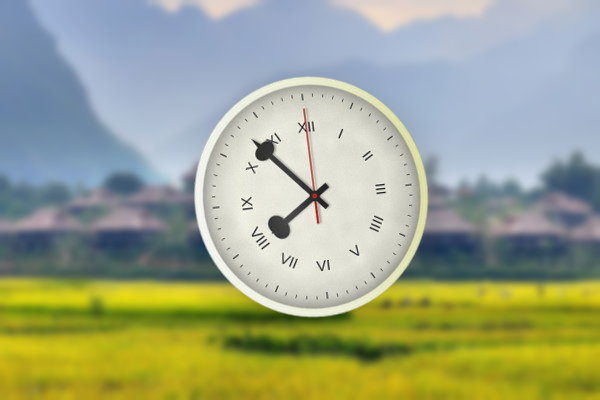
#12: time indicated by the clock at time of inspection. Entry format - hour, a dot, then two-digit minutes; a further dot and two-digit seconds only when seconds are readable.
7.53.00
